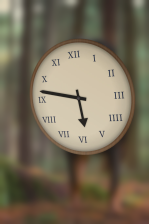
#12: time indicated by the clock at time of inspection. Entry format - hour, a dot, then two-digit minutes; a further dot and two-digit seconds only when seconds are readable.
5.47
